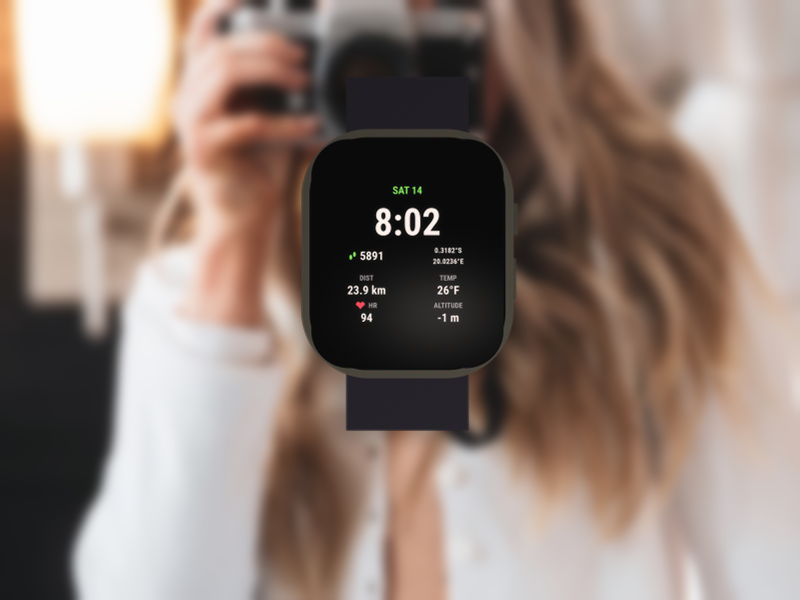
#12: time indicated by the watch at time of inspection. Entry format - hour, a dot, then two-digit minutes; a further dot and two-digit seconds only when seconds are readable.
8.02
